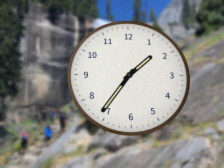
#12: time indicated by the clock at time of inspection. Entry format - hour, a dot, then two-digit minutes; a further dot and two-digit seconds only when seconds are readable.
1.36
